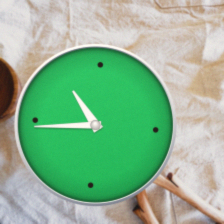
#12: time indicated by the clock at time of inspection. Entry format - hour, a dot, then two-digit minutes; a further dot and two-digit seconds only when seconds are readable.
10.44
